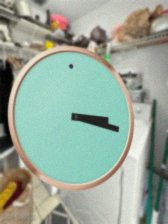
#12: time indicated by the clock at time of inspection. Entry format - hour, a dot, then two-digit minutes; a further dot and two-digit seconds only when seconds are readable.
3.18
